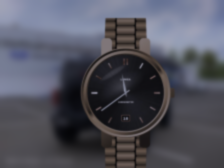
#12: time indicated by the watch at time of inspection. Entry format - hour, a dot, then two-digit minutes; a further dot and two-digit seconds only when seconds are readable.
11.39
